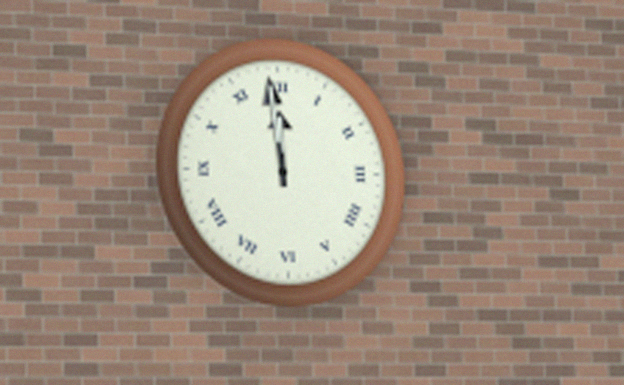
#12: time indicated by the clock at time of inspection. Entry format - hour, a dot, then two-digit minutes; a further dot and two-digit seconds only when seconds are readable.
11.59
